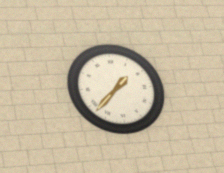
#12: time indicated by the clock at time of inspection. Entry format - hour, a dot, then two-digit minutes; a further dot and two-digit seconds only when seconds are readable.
1.38
